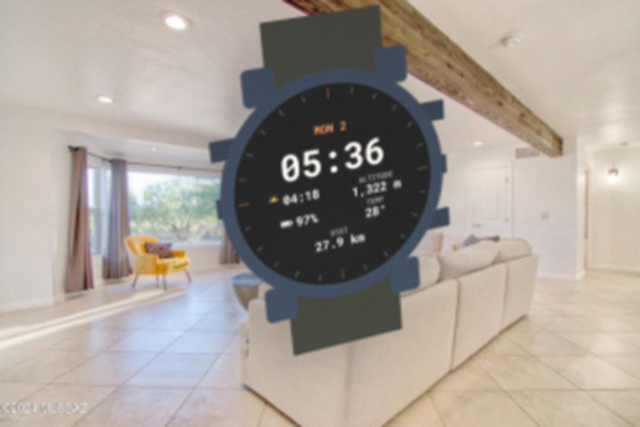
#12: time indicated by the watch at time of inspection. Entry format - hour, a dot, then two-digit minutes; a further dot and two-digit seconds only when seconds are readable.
5.36
